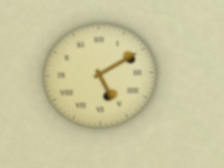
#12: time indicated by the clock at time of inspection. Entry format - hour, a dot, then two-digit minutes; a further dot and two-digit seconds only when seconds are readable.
5.10
